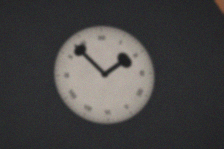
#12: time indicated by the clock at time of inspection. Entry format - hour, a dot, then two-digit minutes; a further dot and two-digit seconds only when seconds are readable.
1.53
